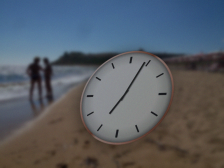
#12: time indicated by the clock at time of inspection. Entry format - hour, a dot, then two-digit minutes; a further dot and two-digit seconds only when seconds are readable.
7.04
